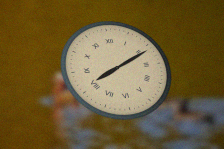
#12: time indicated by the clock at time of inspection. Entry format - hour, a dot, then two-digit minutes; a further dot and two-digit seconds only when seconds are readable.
8.11
